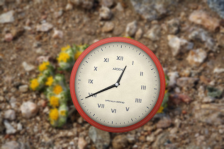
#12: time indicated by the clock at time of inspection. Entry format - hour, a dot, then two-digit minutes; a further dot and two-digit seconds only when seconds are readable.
12.40
